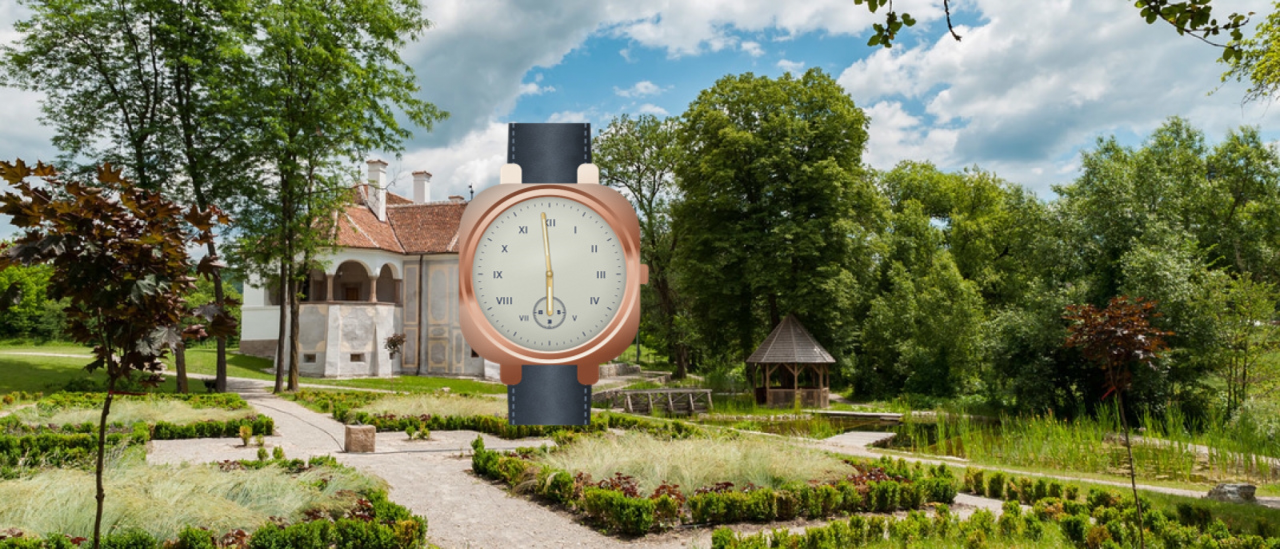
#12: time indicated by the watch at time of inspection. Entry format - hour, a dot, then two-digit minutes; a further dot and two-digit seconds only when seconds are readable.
5.59
